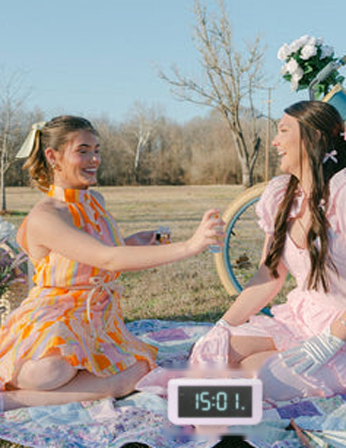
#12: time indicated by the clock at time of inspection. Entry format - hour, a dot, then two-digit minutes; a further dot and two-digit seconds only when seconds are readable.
15.01
